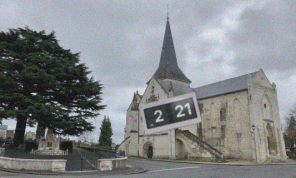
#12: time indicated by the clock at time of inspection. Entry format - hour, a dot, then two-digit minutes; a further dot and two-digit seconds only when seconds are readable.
2.21
